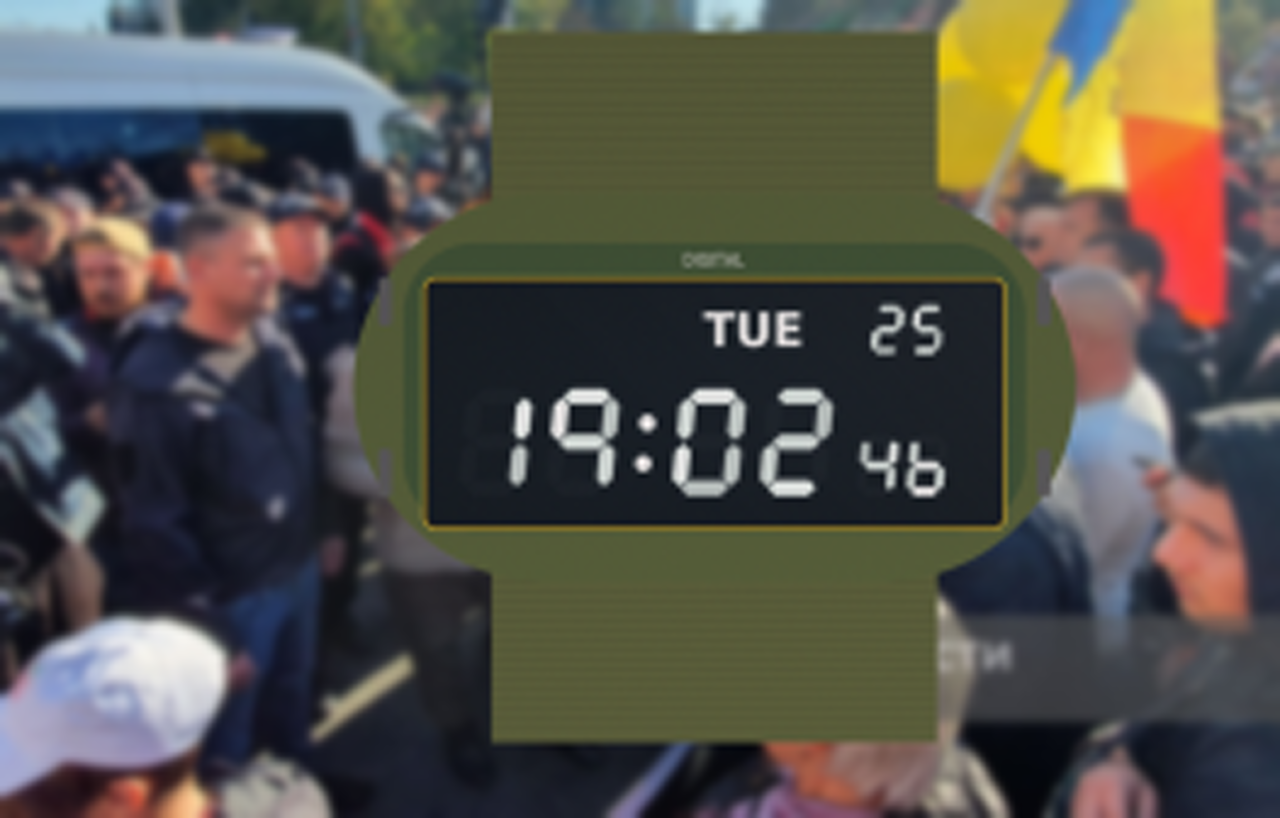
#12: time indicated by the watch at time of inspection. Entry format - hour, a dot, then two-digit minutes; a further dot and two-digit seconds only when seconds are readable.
19.02.46
